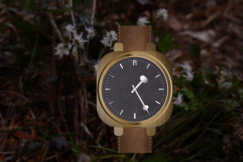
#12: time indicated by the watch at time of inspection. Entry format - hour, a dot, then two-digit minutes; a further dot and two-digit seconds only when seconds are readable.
1.25
